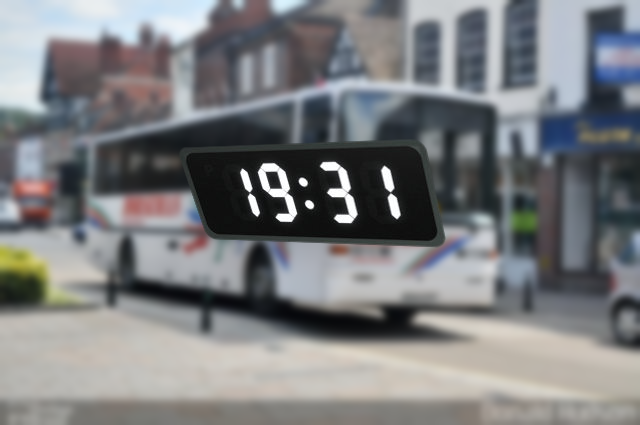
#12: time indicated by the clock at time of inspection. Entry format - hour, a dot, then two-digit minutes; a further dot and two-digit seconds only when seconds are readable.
19.31
